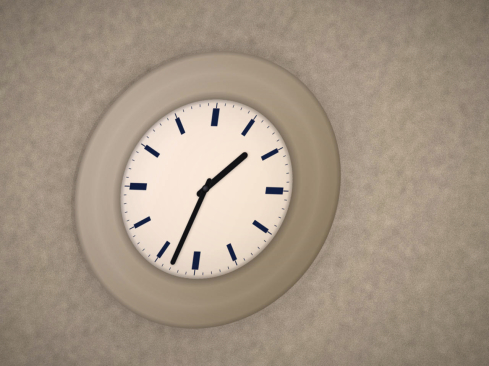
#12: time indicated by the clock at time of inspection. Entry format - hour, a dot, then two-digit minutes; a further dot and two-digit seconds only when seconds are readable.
1.33
